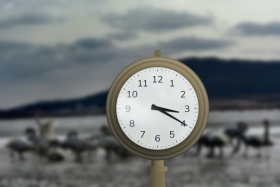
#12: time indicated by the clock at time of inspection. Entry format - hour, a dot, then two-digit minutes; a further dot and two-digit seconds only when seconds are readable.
3.20
